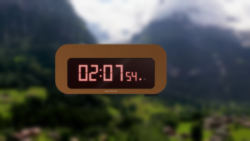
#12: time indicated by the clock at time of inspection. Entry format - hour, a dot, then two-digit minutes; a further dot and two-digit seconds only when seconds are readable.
2.07.54
